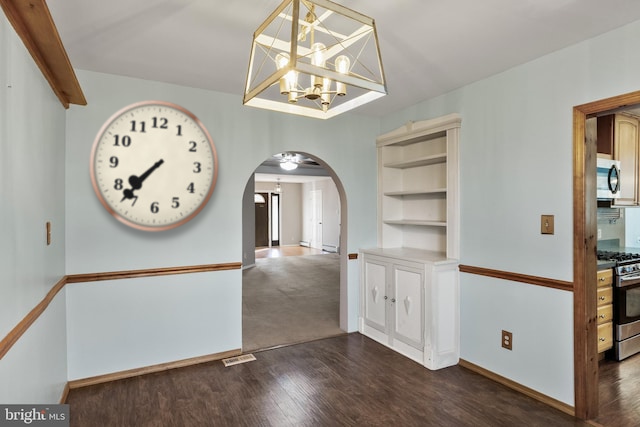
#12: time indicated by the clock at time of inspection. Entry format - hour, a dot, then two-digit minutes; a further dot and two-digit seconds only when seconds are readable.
7.37
